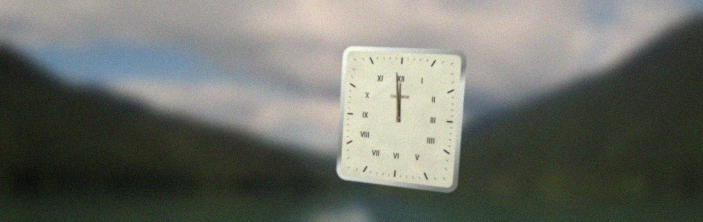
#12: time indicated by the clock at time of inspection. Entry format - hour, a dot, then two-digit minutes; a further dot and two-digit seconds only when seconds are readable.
11.59
